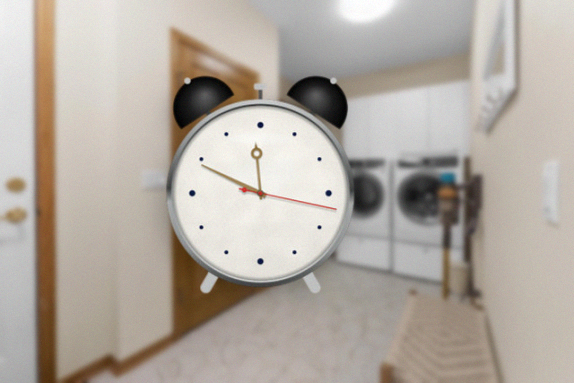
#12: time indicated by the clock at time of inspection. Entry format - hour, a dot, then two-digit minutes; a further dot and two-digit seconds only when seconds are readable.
11.49.17
